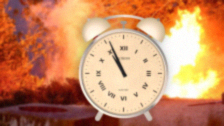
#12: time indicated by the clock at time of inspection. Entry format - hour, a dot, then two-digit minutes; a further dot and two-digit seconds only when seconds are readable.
10.56
